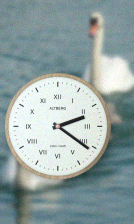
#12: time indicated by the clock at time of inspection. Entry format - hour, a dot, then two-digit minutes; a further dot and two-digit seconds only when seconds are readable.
2.21
